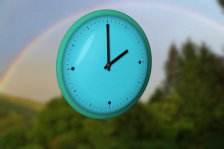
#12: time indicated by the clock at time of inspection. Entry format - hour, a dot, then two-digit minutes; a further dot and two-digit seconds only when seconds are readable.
2.00
